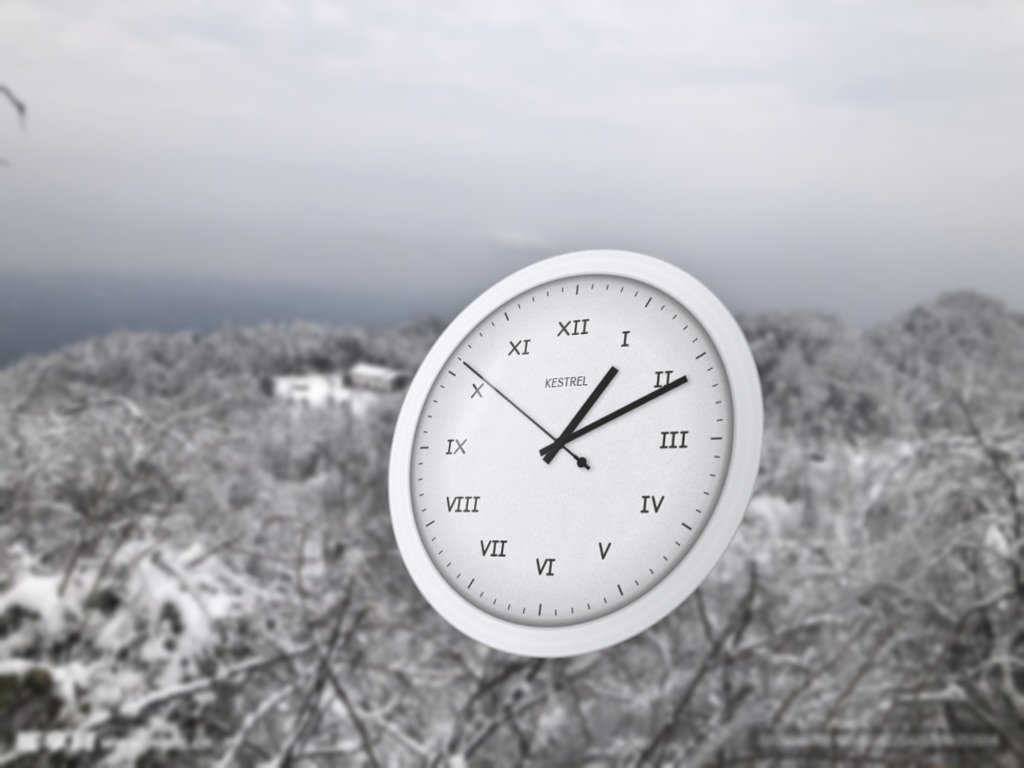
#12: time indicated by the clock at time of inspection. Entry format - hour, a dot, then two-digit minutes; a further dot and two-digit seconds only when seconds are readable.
1.10.51
